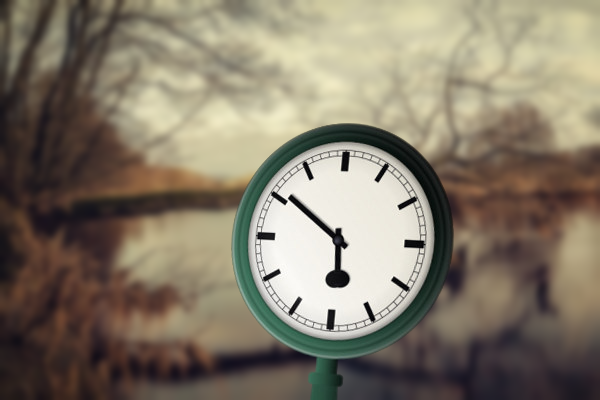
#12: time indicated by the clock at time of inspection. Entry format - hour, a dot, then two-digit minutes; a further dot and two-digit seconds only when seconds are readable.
5.51
